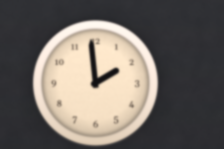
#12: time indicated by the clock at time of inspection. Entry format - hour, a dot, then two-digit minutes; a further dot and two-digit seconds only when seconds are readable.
1.59
